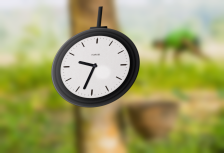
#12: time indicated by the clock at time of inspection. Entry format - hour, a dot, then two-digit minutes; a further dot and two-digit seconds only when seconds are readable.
9.33
